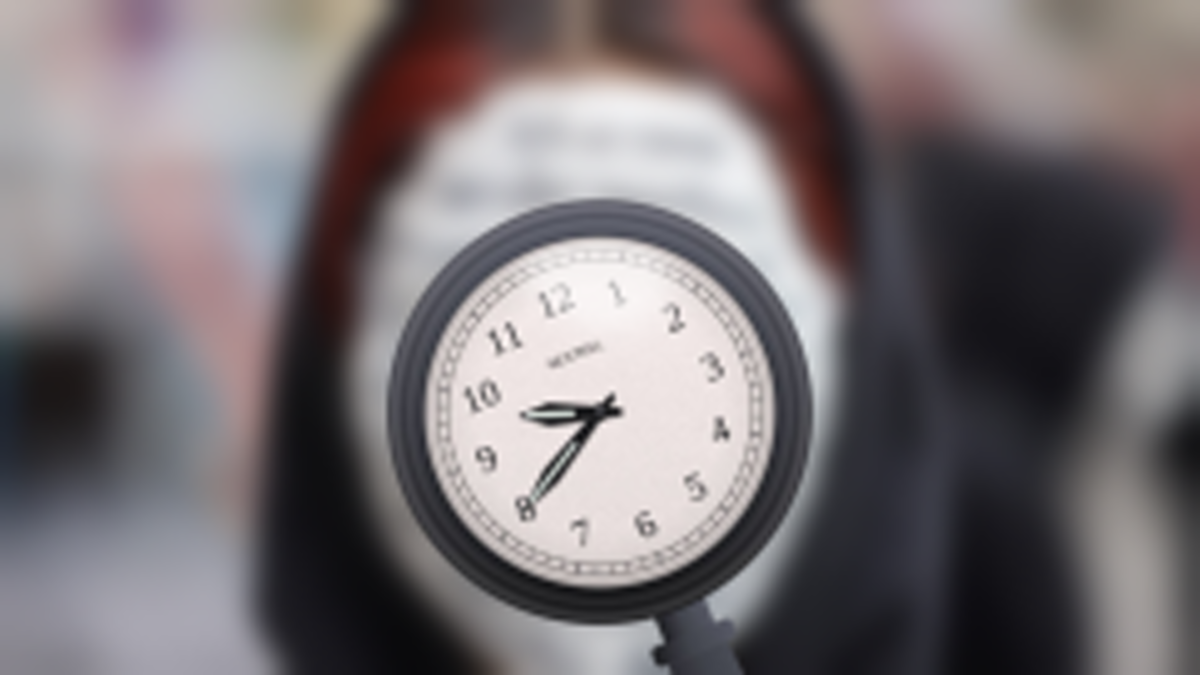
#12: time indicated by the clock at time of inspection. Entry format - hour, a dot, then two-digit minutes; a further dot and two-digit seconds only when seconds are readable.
9.40
